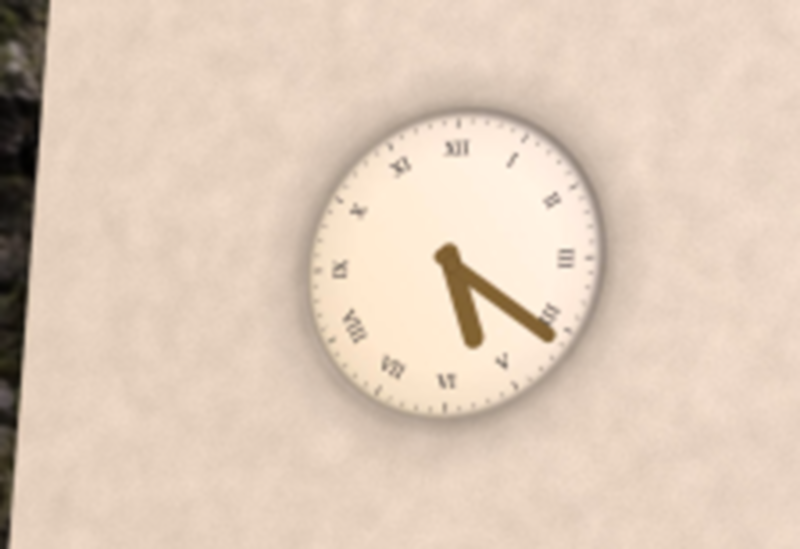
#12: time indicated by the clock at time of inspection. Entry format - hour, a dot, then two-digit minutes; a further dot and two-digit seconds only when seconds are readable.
5.21
